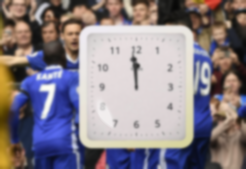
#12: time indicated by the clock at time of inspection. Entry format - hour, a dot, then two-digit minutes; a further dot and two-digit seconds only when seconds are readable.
11.59
